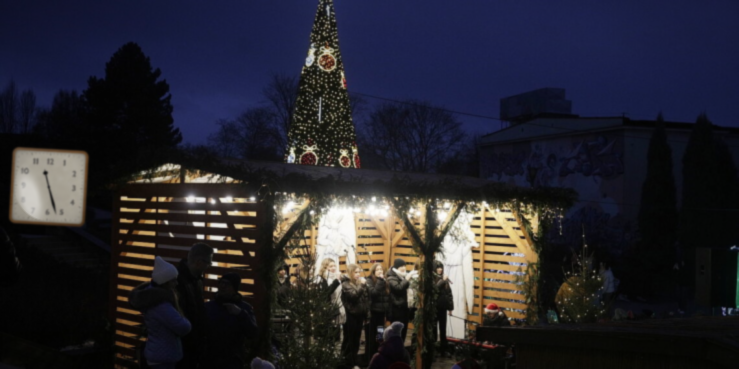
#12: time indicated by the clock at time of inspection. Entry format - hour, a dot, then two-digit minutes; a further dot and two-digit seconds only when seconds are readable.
11.27
